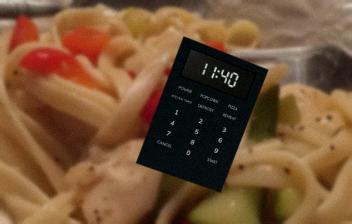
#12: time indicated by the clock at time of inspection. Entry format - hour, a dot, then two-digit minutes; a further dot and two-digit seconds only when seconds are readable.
11.40
